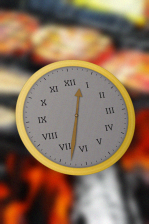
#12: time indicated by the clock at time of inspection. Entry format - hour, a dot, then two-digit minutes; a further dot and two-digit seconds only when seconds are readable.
12.33
